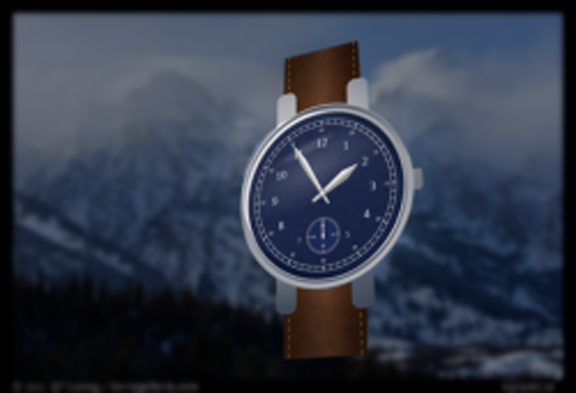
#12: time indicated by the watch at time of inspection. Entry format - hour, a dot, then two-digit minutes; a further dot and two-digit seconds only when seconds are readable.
1.55
